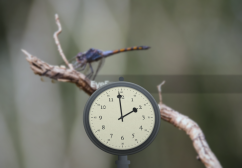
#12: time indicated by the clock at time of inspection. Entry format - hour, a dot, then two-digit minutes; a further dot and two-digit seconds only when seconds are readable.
1.59
